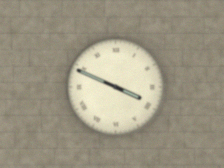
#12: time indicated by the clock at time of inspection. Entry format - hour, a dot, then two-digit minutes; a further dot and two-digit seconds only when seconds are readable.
3.49
